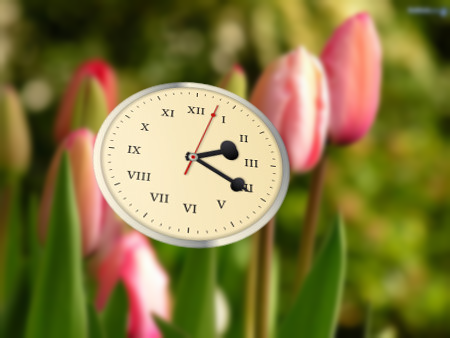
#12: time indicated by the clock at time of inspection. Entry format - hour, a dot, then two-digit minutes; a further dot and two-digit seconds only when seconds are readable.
2.20.03
